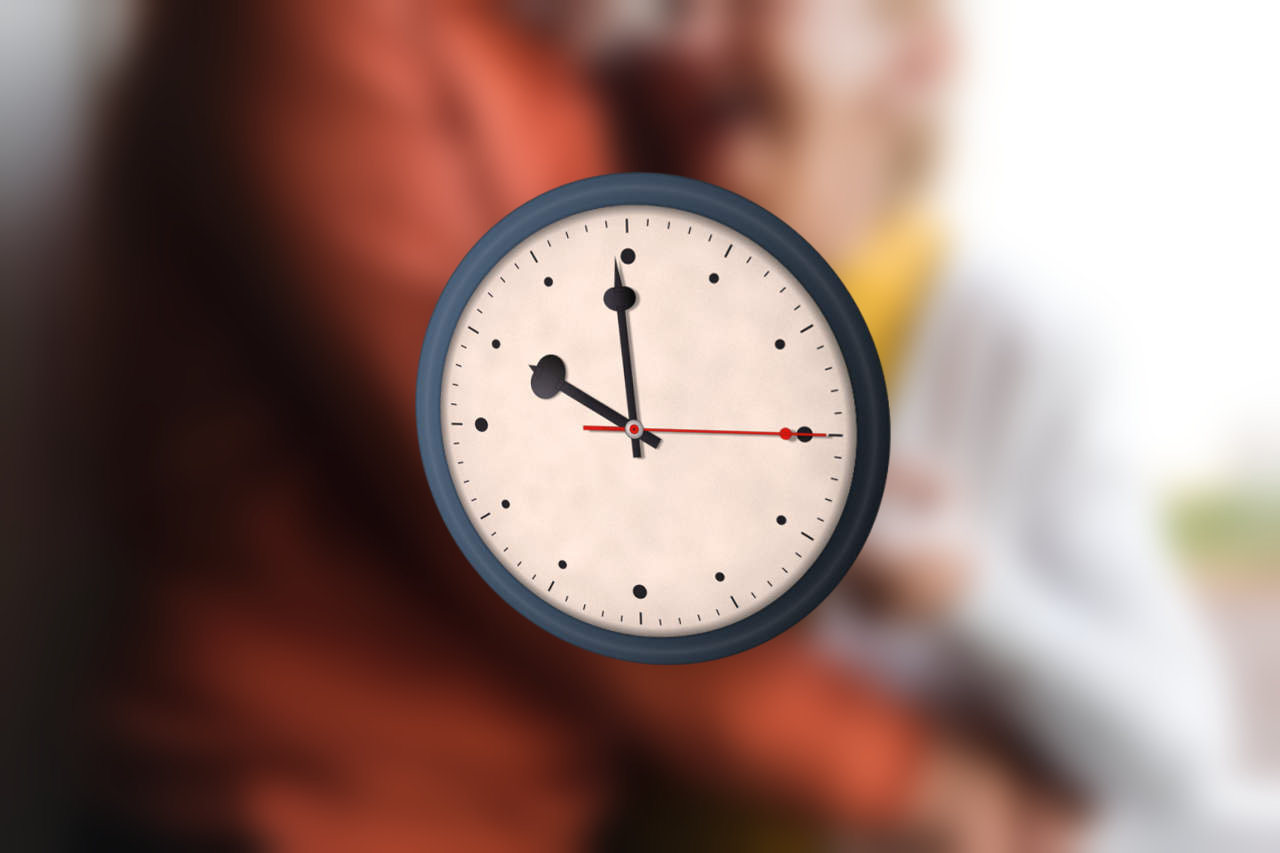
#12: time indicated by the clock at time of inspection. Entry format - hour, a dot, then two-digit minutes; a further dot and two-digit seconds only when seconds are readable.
9.59.15
